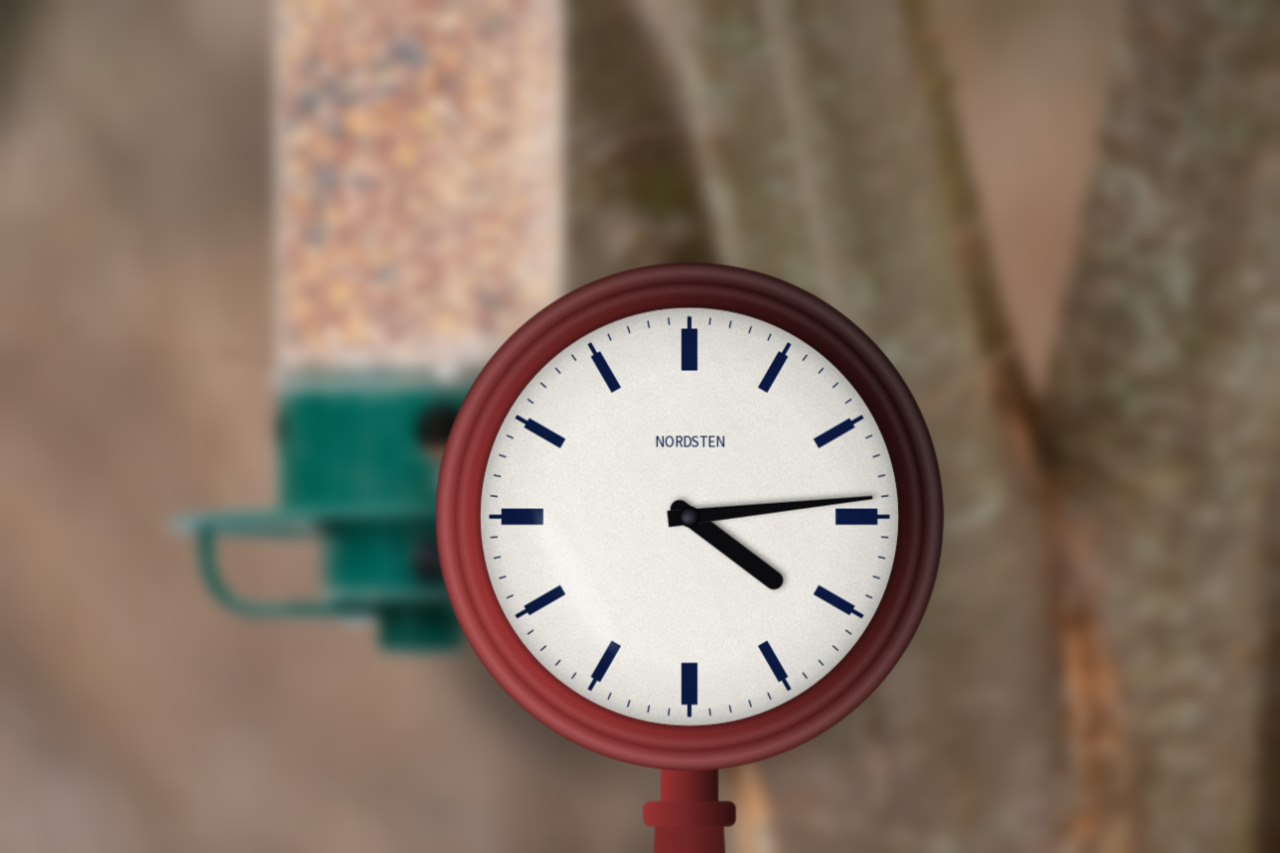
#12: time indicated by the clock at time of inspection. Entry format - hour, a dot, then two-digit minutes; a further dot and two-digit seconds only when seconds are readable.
4.14
